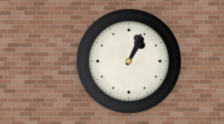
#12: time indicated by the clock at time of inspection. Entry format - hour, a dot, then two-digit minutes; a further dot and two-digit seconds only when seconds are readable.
1.04
